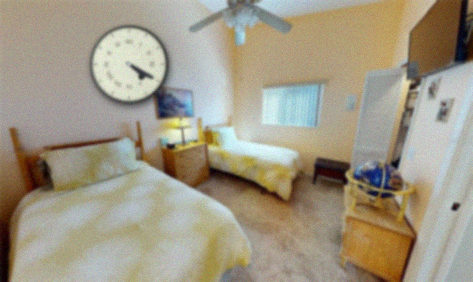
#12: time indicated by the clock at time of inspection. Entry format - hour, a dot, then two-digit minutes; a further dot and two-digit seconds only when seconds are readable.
4.20
